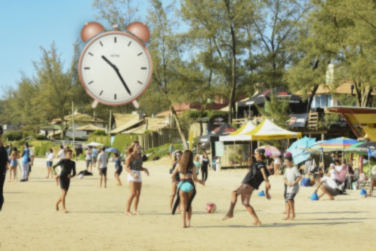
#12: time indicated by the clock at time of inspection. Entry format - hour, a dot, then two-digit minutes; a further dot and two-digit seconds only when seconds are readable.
10.25
